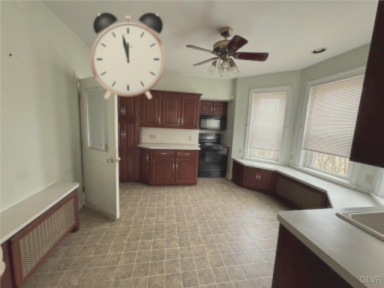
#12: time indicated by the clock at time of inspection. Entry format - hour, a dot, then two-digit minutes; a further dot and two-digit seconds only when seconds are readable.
11.58
